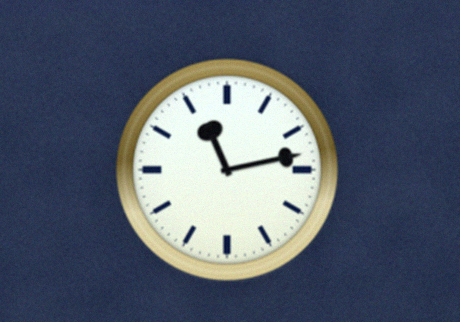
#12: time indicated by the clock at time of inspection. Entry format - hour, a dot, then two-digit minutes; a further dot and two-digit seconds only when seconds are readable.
11.13
